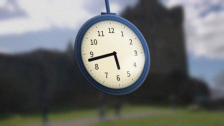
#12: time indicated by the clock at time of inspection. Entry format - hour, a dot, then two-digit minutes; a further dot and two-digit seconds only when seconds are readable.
5.43
